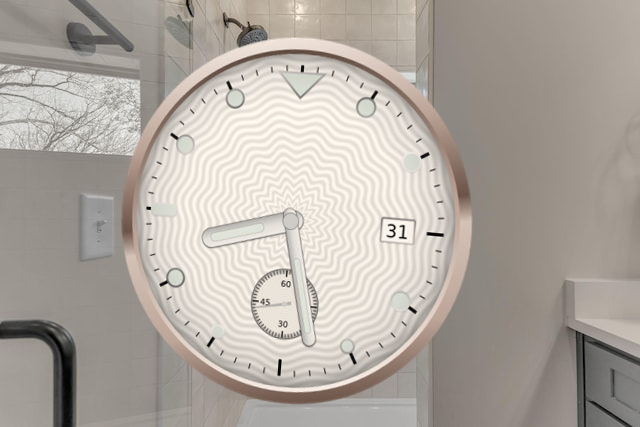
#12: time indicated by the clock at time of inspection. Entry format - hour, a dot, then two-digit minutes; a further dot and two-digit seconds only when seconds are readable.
8.27.43
